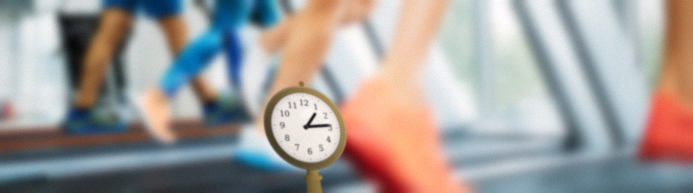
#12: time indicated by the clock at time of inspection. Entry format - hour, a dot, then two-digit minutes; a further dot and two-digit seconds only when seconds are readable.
1.14
